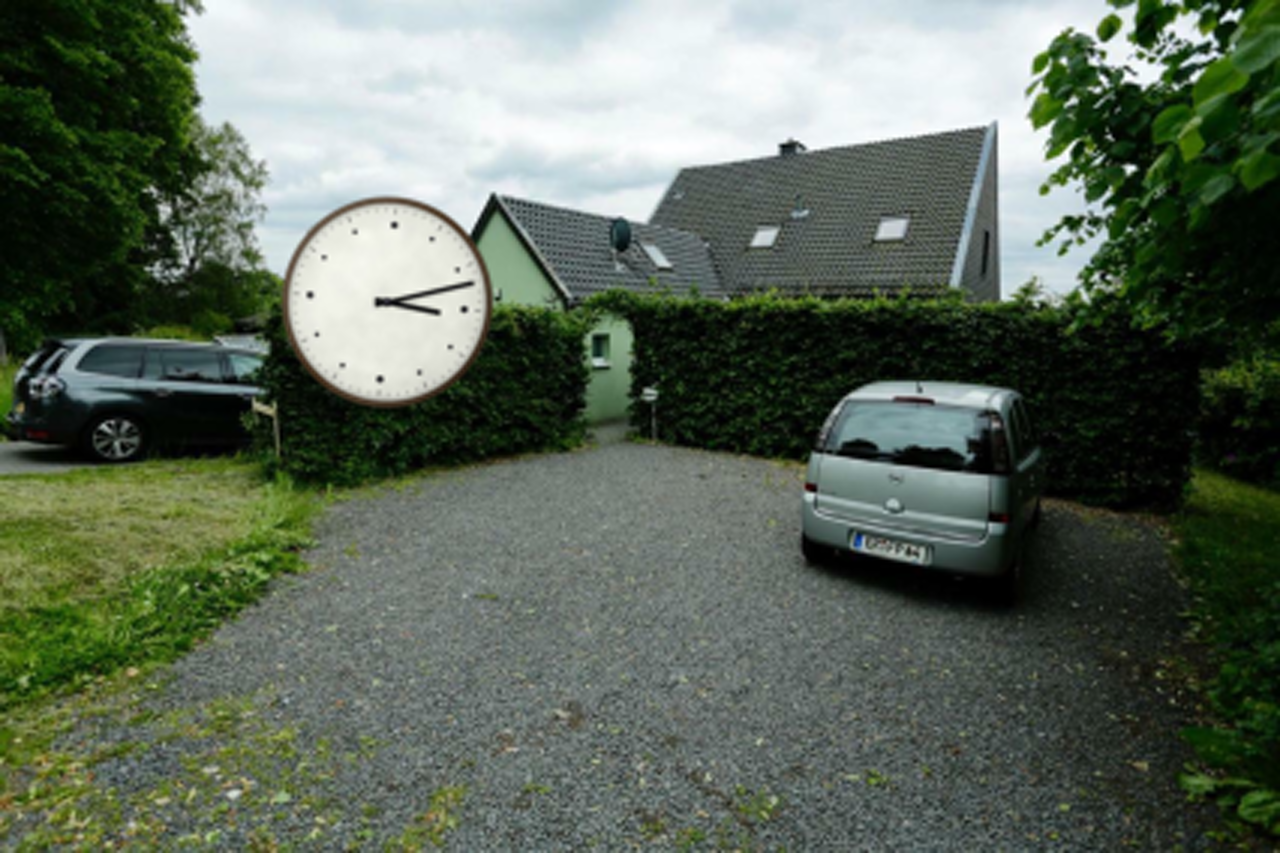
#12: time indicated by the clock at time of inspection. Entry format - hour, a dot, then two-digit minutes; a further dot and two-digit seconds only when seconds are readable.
3.12
